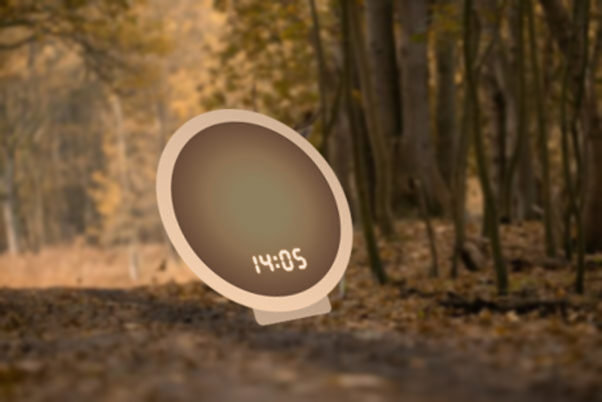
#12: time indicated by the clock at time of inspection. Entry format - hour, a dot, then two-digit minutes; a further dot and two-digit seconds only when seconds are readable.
14.05
